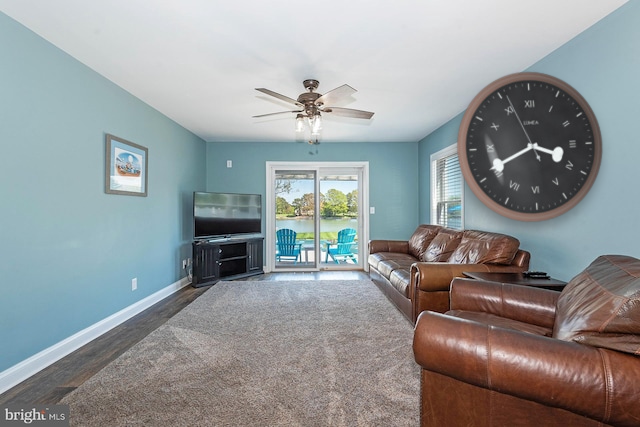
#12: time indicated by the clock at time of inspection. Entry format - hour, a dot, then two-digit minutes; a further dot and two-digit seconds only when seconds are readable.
3.40.56
